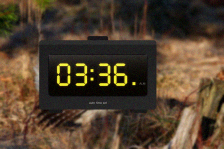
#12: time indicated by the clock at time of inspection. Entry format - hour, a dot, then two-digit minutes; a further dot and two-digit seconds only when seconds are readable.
3.36
